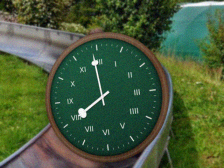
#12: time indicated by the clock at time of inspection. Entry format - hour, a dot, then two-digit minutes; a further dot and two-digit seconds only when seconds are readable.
7.59
